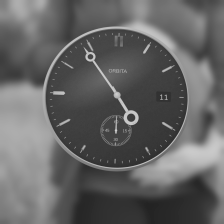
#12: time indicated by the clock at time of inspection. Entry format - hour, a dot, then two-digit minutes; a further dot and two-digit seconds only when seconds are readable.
4.54
